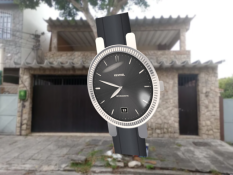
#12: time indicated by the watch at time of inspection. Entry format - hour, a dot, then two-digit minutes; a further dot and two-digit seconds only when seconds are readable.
7.48
